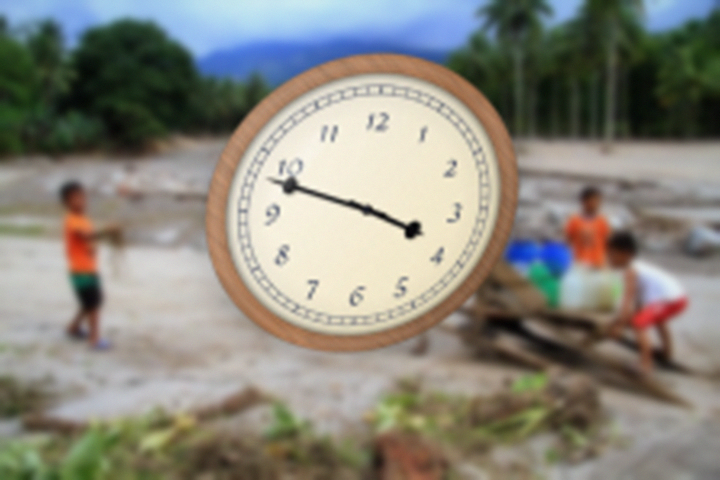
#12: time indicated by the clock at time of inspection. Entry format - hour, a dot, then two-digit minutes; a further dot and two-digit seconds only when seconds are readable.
3.48
